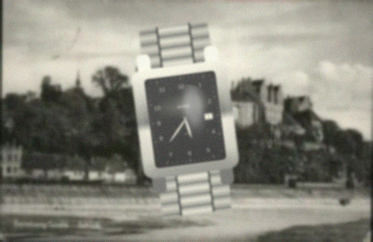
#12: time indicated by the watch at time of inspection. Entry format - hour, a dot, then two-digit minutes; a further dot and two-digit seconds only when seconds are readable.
5.37
